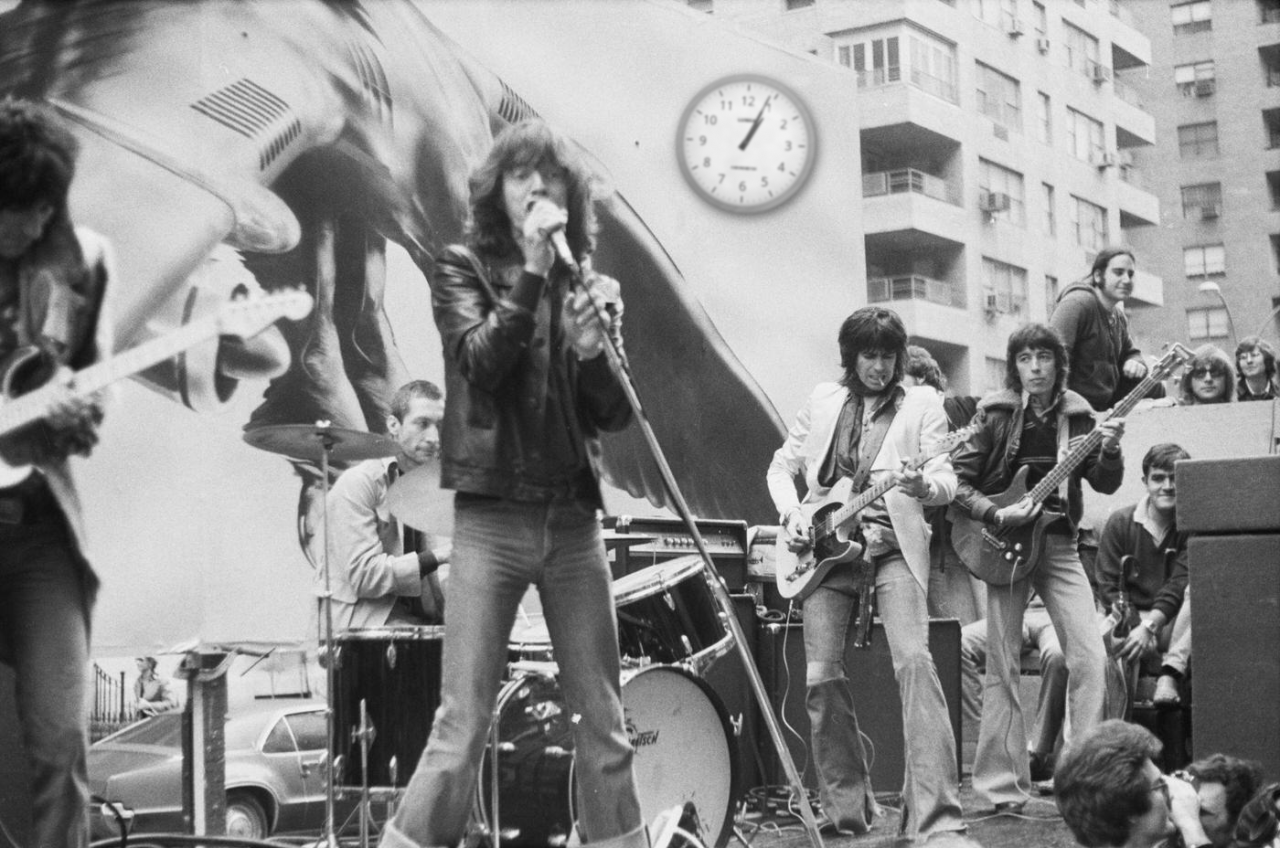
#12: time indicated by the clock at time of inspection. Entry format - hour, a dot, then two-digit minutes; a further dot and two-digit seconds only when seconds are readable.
1.04
